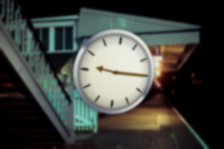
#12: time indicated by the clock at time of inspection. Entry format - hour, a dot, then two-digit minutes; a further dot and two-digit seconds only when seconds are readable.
9.15
